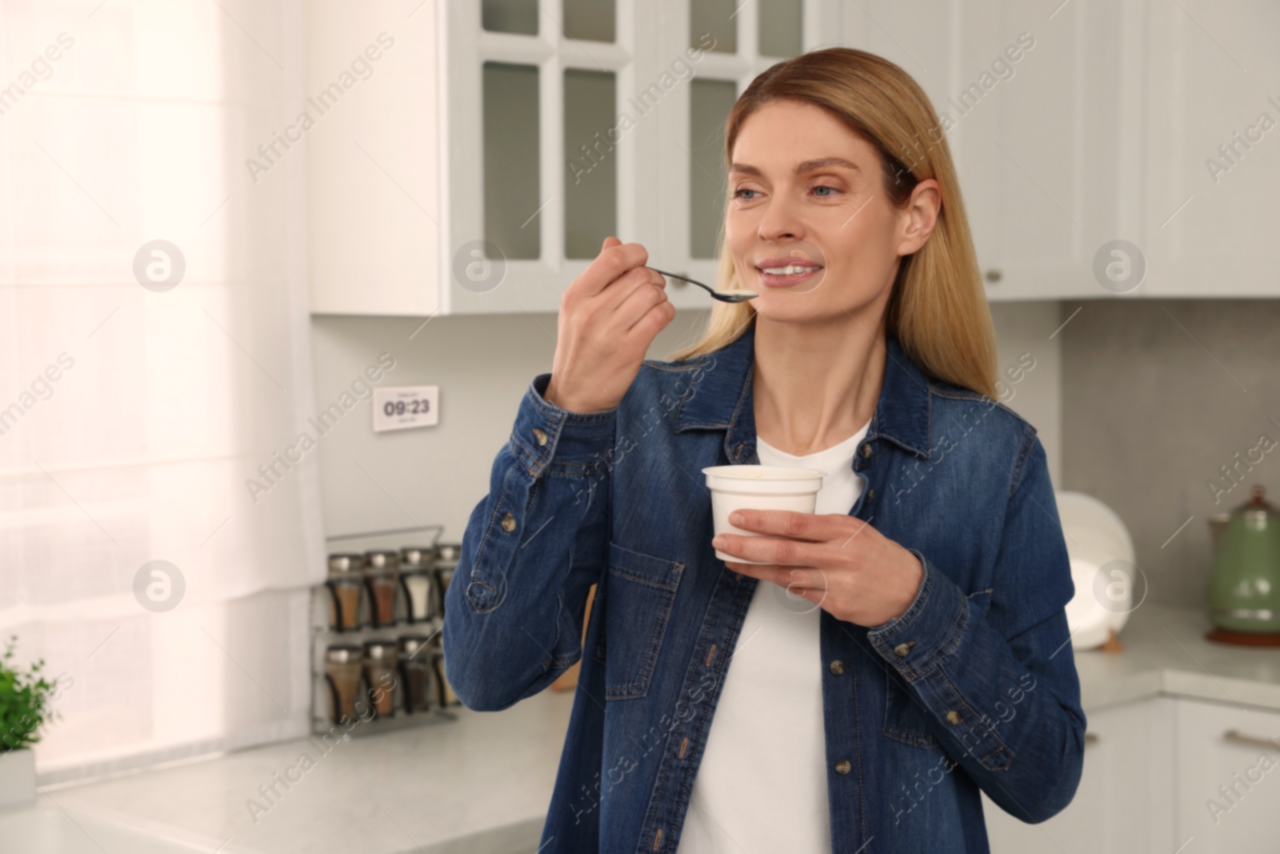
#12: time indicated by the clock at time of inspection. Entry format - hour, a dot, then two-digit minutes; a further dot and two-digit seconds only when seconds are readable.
9.23
